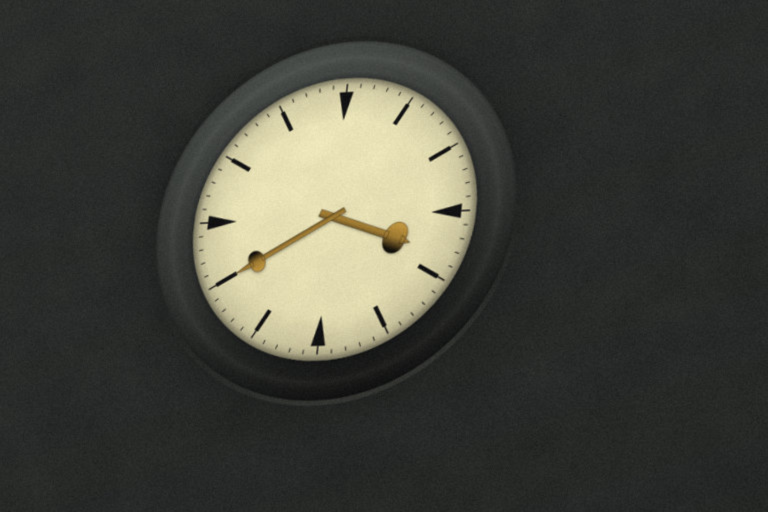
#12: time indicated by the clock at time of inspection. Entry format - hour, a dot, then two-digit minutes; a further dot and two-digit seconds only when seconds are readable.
3.40
